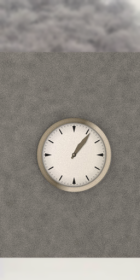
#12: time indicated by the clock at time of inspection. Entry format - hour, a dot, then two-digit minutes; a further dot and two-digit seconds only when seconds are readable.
1.06
